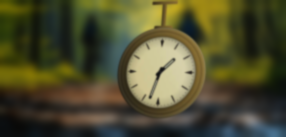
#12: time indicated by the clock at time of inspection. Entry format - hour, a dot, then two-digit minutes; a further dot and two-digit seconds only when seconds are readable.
1.33
